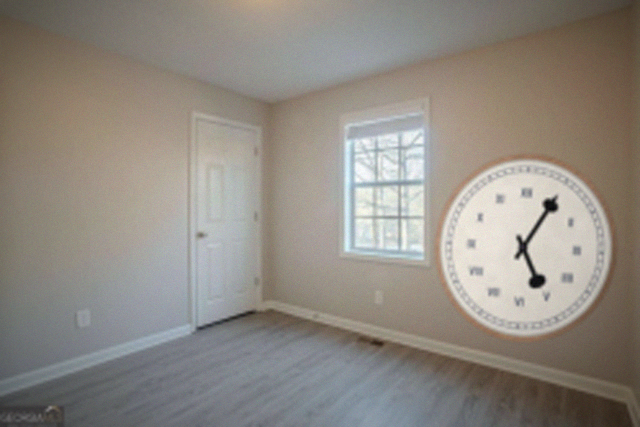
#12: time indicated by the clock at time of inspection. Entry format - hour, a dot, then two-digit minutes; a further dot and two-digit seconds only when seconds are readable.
5.05
